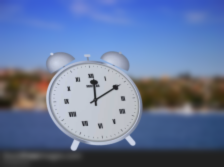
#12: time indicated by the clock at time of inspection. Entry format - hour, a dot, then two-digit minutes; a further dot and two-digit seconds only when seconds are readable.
12.10
